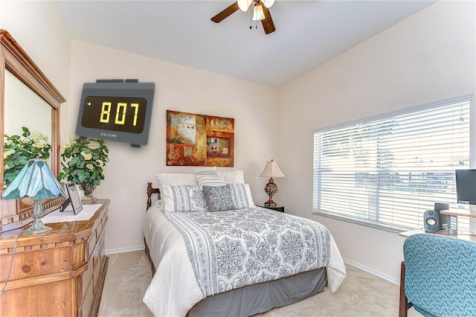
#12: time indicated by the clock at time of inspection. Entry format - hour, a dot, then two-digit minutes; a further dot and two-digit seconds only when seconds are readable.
8.07
